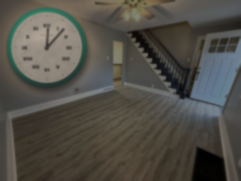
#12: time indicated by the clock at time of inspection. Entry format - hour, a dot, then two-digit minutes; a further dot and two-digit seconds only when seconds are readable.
12.07
